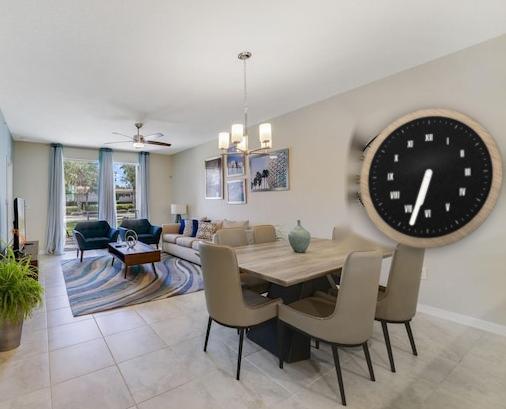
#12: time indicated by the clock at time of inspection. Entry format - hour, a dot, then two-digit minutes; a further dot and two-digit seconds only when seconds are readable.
6.33
